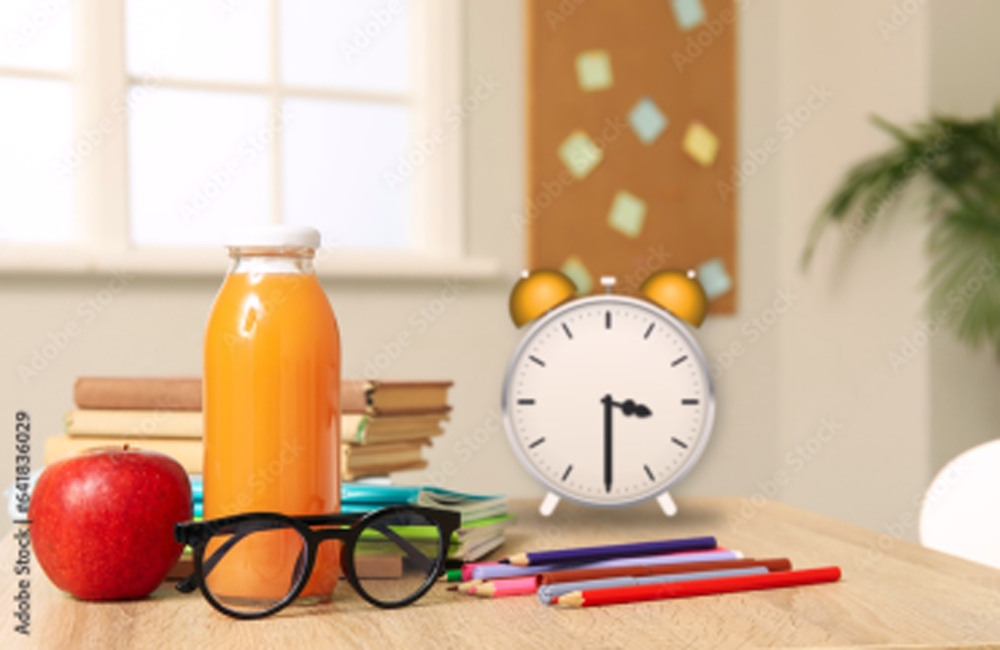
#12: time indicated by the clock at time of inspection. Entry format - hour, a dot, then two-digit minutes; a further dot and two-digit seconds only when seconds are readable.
3.30
